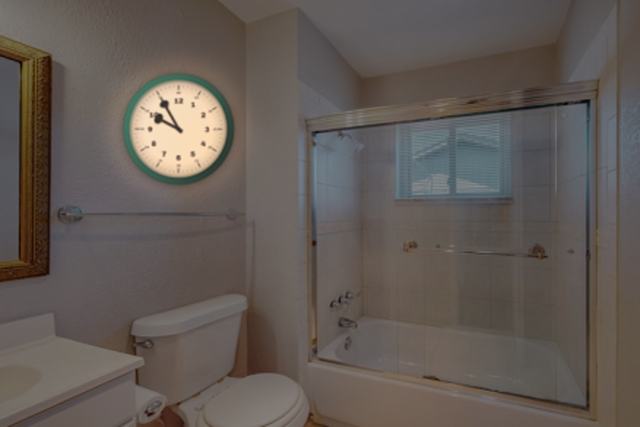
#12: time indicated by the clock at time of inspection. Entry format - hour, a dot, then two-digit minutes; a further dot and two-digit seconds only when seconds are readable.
9.55
